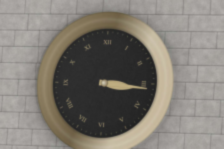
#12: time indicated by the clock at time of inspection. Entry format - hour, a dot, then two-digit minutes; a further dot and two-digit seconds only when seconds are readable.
3.16
